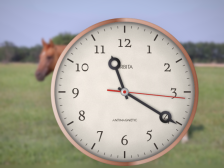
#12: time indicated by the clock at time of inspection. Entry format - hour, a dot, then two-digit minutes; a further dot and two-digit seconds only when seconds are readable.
11.20.16
